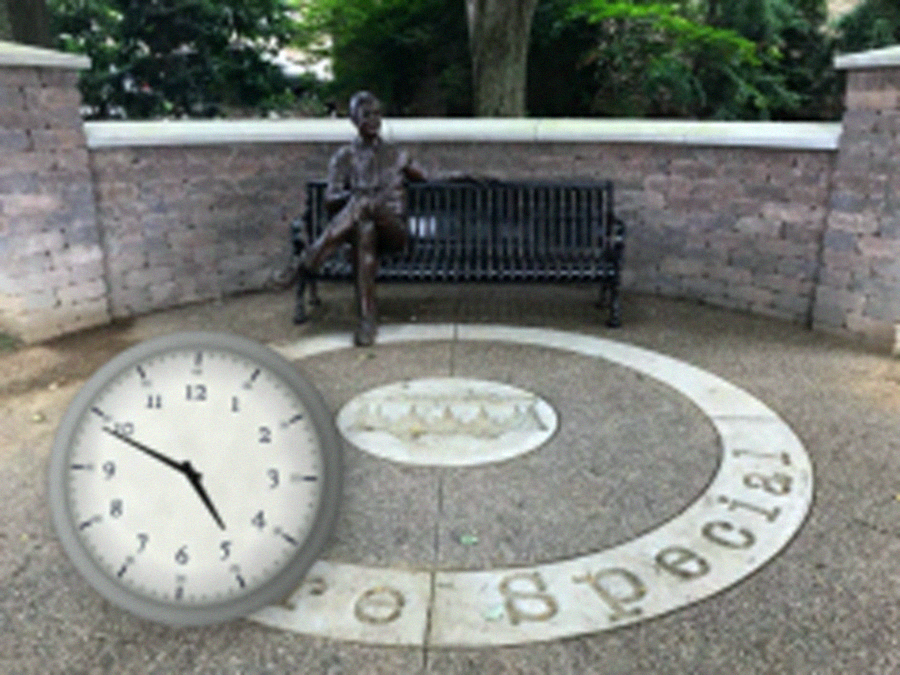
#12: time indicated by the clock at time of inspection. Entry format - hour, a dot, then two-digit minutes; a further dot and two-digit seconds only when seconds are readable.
4.49
